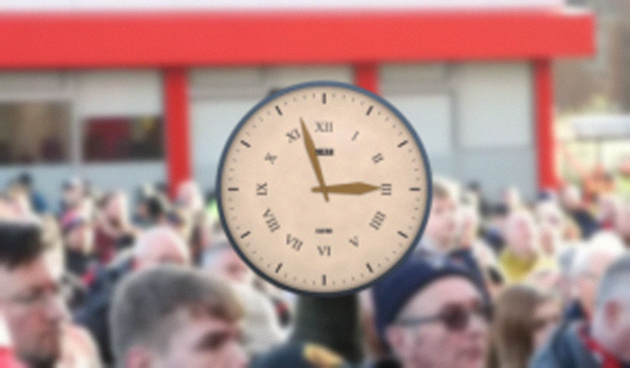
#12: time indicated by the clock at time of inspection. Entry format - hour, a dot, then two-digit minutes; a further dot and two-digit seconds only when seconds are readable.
2.57
